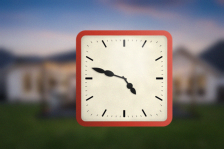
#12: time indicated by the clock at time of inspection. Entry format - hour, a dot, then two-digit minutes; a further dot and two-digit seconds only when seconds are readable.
4.48
